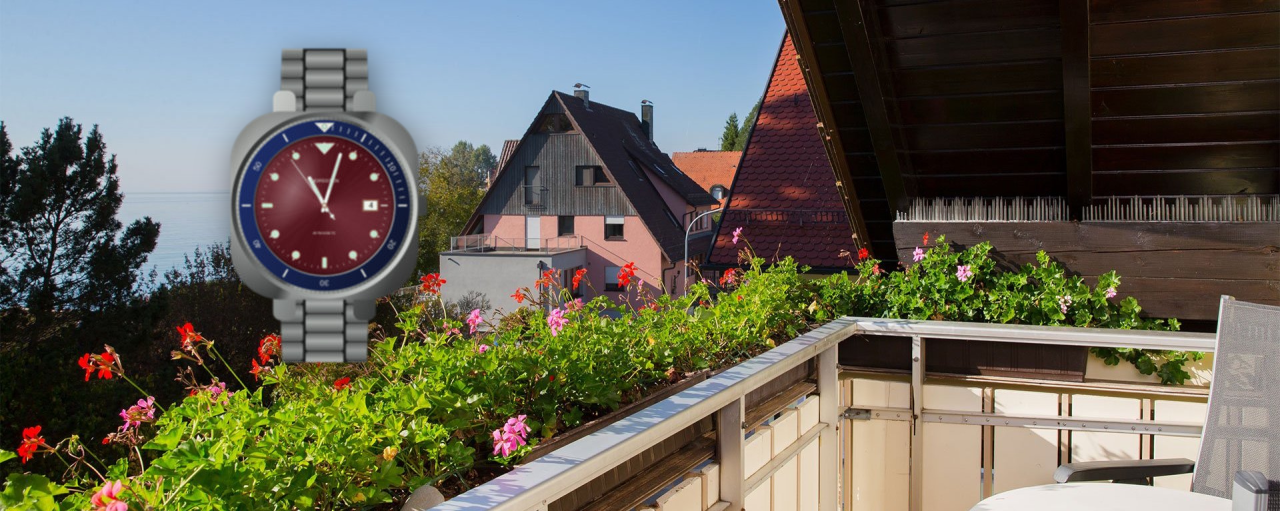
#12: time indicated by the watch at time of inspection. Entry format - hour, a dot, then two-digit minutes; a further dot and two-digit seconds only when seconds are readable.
11.02.54
